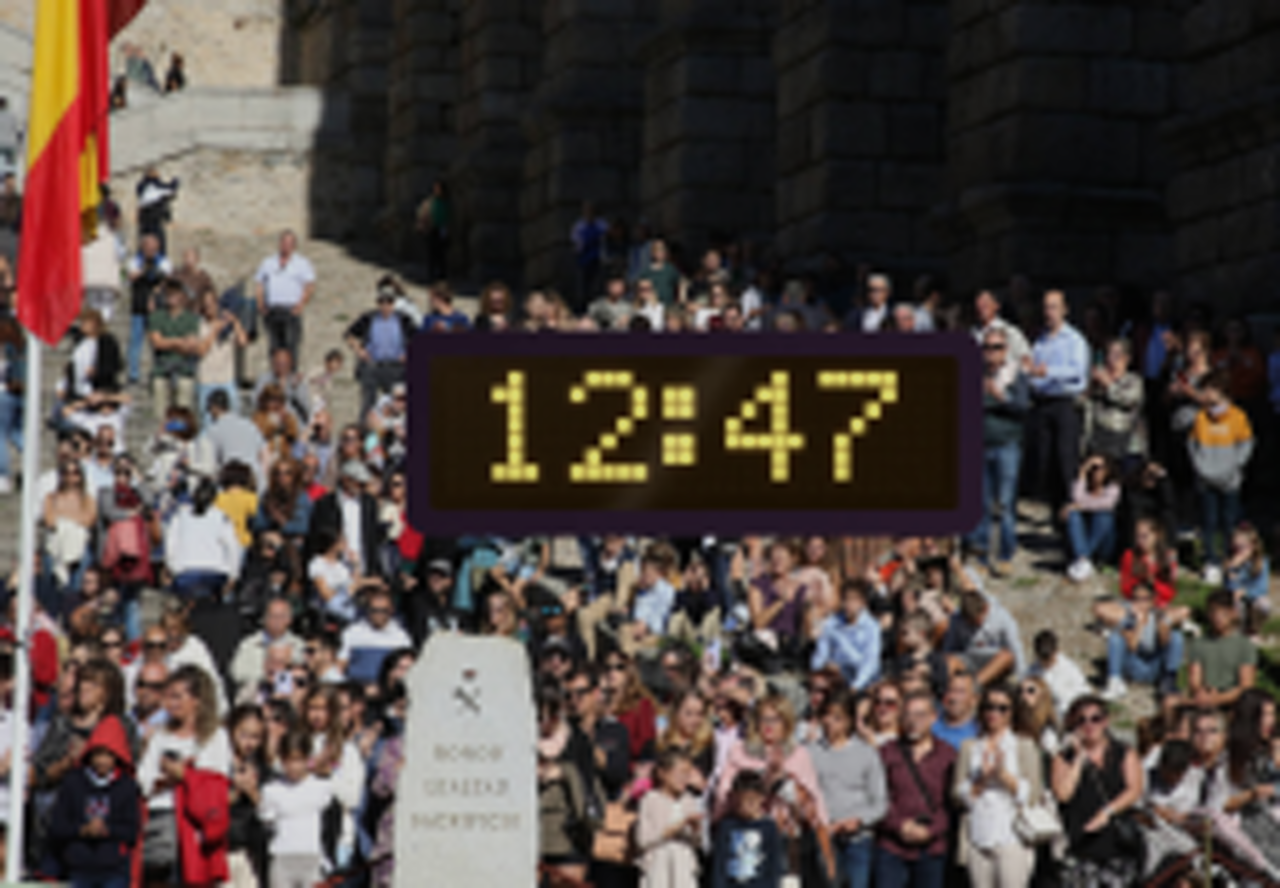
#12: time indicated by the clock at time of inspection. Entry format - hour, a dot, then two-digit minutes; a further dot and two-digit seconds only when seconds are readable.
12.47
